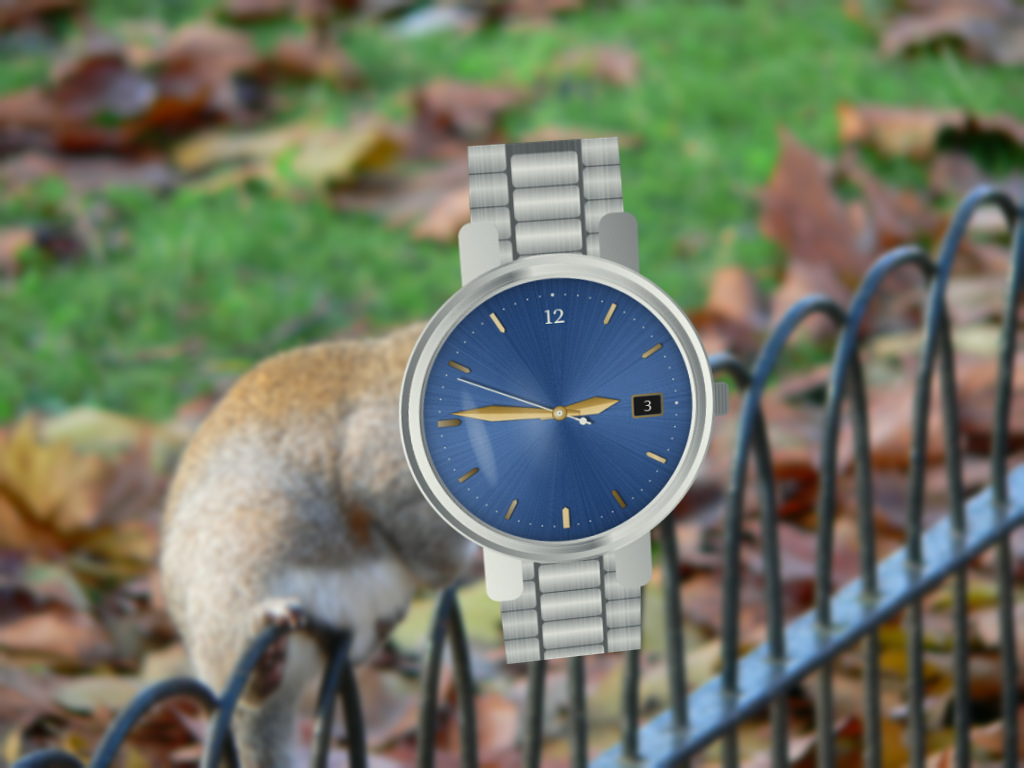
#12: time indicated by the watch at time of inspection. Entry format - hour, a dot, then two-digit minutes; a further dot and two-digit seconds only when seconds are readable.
2.45.49
